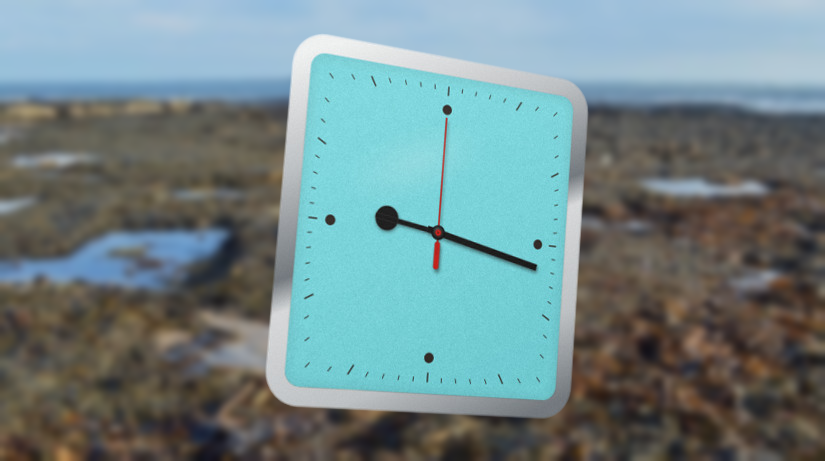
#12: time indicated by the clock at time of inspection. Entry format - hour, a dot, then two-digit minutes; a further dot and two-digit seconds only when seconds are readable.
9.17.00
